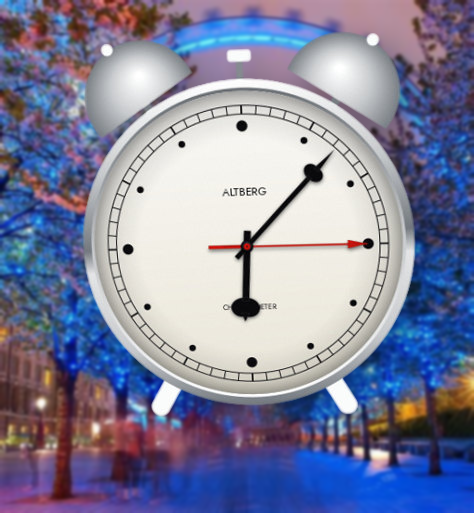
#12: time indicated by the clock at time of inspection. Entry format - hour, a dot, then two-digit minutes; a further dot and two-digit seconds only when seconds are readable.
6.07.15
